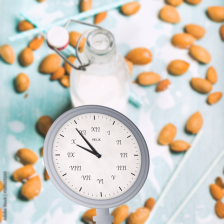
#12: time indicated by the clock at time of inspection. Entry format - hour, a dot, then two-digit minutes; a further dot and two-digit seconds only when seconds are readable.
9.54
